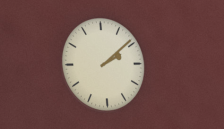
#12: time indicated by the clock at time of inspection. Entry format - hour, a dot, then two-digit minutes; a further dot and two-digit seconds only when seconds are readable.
2.09
